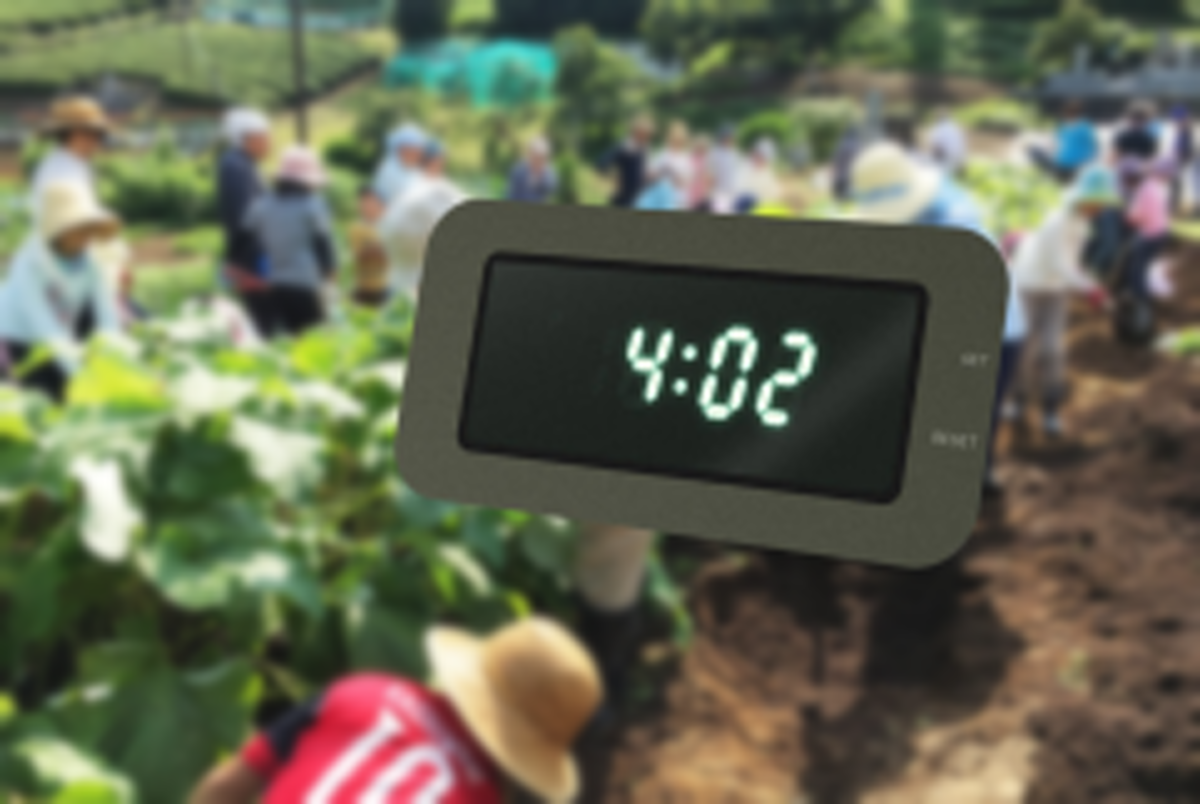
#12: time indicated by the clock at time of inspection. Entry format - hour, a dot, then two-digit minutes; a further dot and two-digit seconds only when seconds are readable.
4.02
